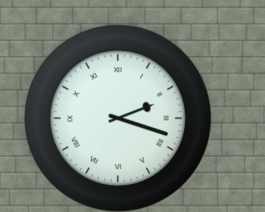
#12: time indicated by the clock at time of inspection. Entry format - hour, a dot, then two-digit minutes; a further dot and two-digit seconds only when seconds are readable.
2.18
